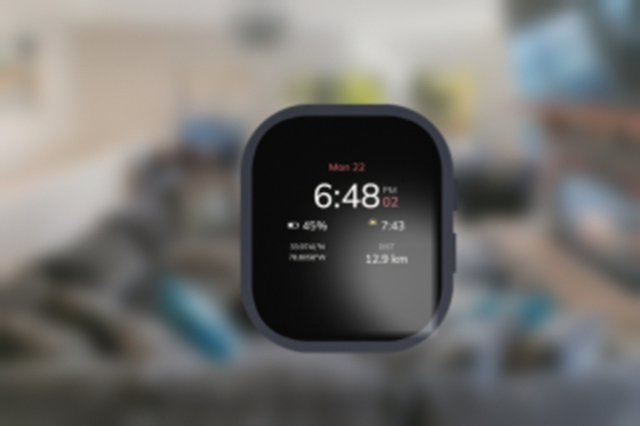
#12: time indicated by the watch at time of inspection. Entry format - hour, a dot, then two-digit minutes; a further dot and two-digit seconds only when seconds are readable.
6.48
